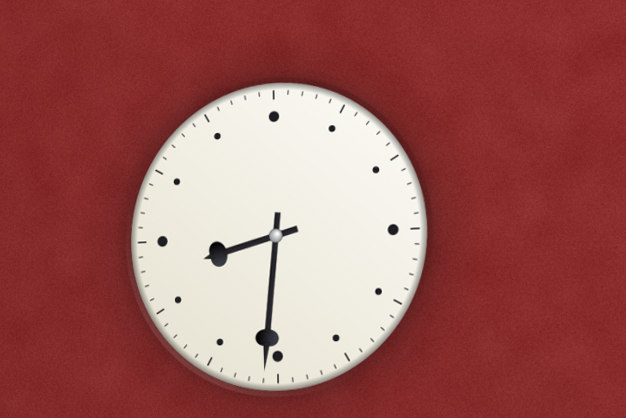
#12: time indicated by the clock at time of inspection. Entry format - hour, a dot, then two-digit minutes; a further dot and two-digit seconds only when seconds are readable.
8.31
